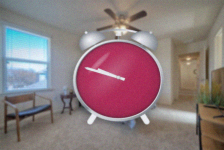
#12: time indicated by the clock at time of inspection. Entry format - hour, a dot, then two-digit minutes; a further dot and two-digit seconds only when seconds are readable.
9.48
